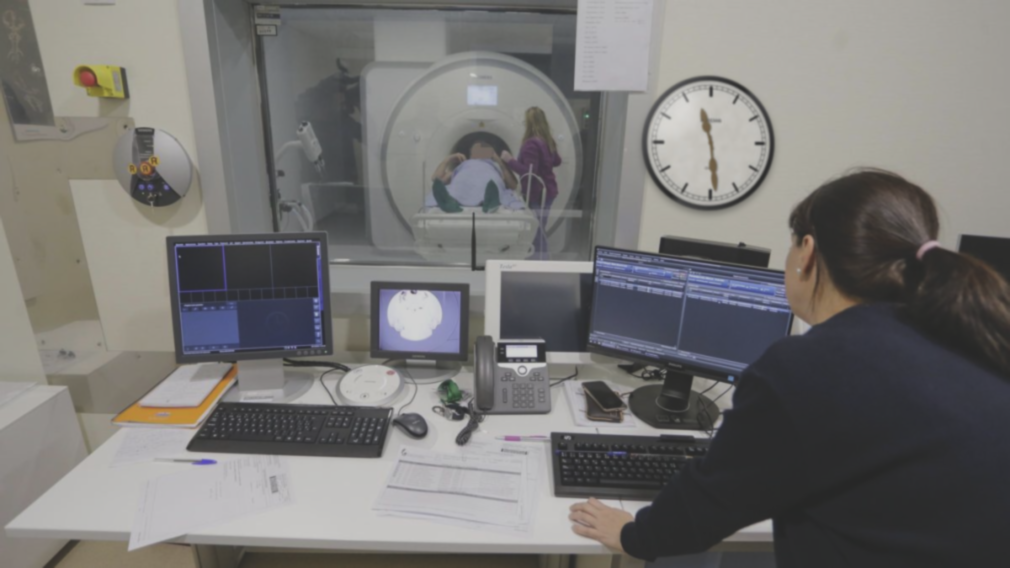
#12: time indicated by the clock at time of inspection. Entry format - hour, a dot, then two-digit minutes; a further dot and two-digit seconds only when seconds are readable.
11.29
